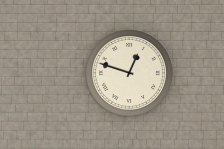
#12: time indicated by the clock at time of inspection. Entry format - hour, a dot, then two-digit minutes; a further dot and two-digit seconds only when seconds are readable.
12.48
